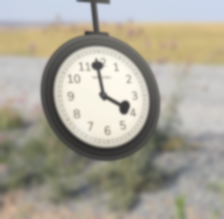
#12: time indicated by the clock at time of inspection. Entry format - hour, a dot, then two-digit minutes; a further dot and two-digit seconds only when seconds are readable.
3.59
